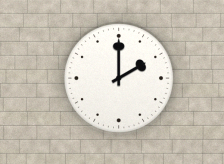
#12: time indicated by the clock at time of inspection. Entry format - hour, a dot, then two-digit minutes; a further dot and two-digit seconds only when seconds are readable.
2.00
